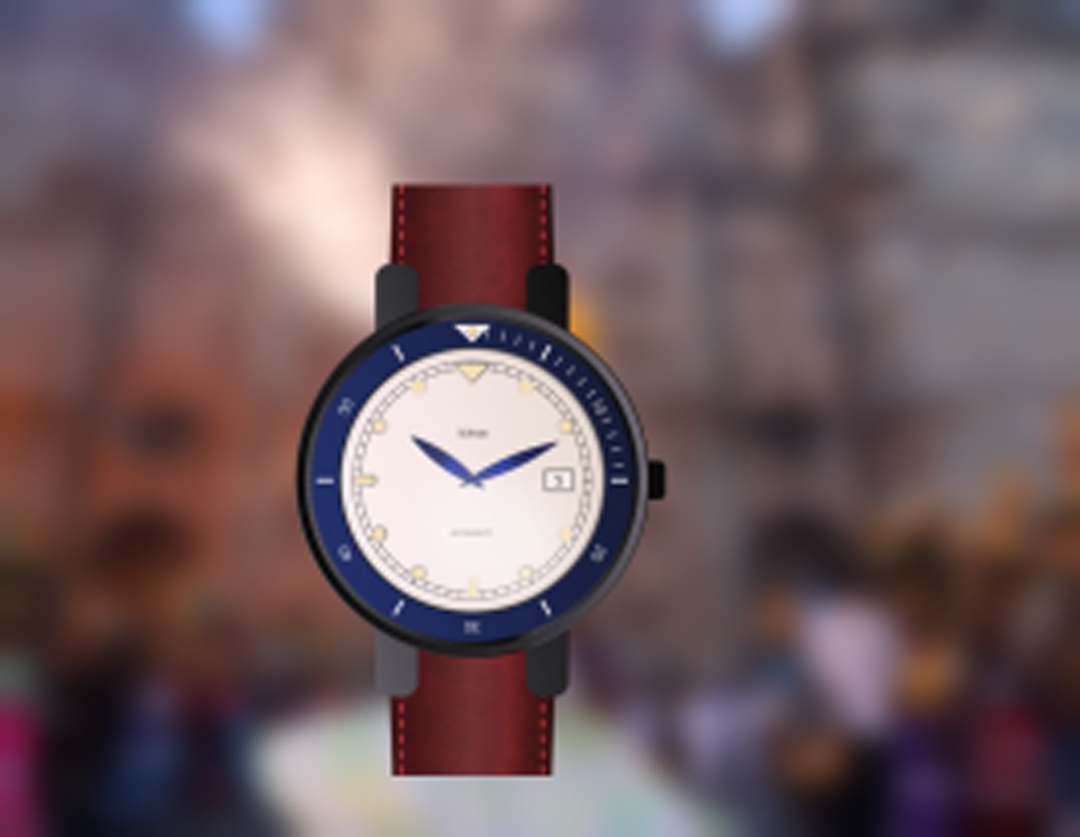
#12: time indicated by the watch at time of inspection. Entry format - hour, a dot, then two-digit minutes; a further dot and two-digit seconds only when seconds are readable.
10.11
